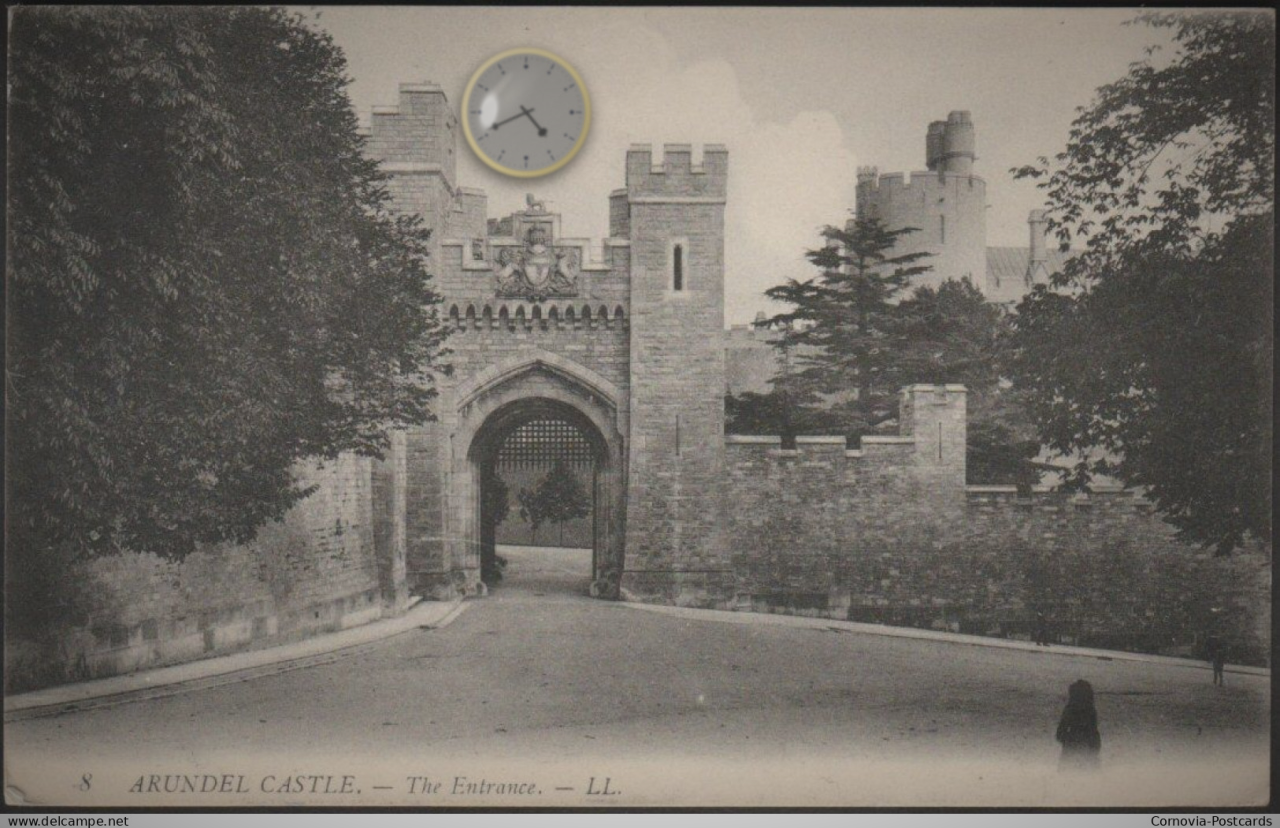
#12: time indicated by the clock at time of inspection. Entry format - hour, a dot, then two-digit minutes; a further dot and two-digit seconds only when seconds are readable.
4.41
